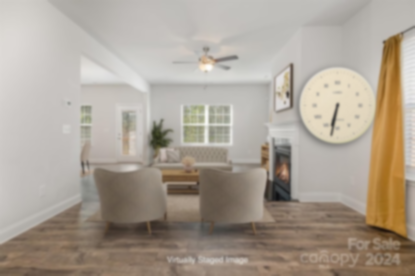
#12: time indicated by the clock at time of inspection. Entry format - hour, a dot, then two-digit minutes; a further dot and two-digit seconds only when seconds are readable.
6.32
